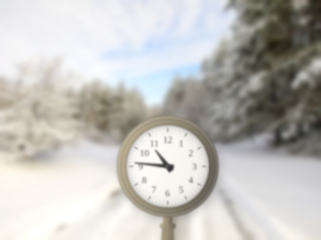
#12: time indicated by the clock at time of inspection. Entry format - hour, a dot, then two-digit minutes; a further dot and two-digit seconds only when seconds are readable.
10.46
